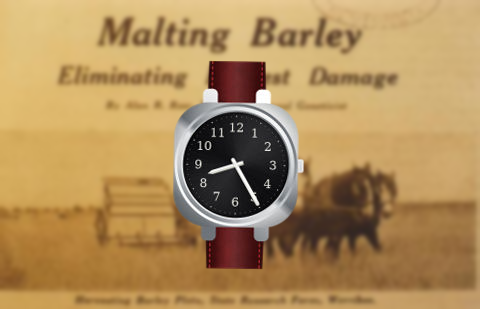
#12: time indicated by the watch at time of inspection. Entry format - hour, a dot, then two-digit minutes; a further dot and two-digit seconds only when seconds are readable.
8.25
